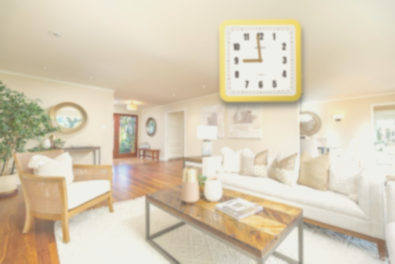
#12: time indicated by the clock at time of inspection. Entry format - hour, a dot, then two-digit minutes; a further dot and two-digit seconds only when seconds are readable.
8.59
